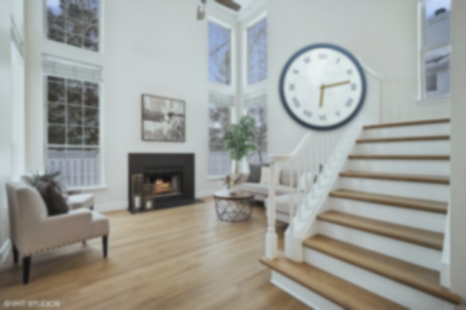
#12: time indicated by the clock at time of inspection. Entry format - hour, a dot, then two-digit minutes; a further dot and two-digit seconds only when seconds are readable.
6.13
